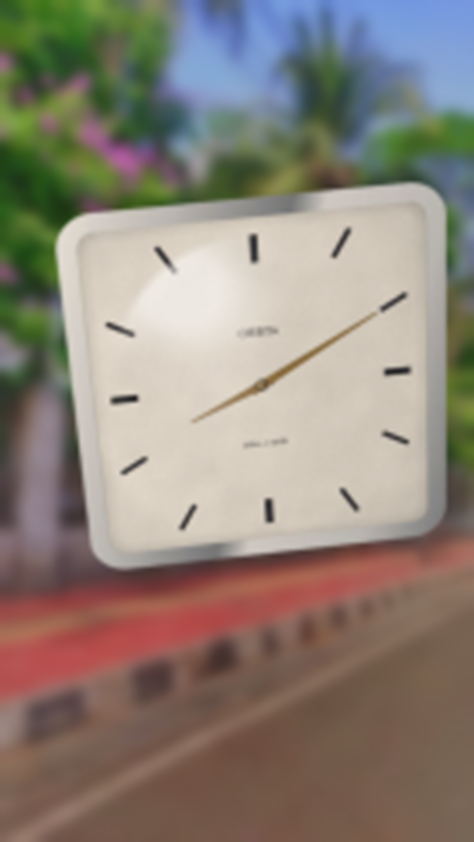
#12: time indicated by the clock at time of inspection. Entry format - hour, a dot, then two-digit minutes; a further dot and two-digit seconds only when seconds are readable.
8.10
